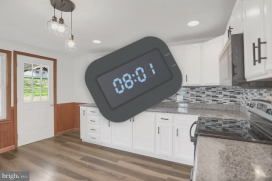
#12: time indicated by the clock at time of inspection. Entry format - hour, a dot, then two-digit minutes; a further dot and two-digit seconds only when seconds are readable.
8.01
